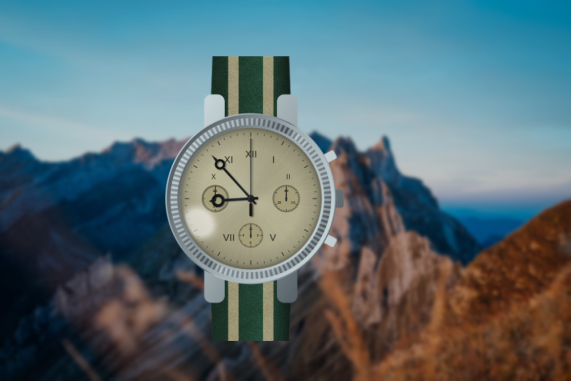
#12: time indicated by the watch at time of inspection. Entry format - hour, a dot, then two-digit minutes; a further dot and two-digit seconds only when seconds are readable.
8.53
